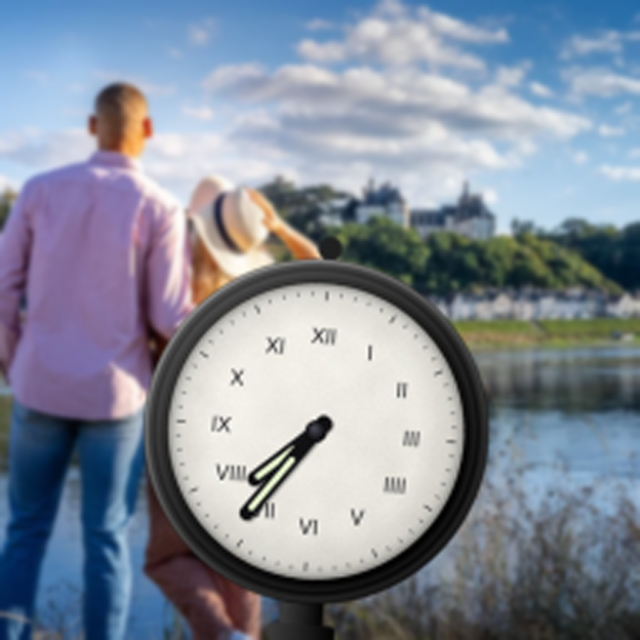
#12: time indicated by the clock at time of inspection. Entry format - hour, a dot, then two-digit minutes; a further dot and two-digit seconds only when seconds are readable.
7.36
